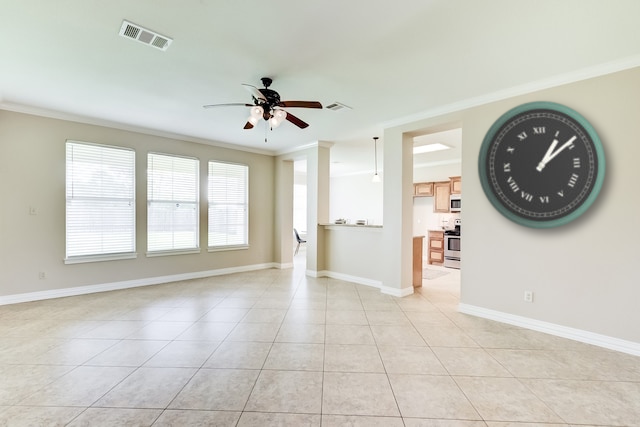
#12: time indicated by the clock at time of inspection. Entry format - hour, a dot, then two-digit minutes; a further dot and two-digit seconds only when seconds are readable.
1.09
